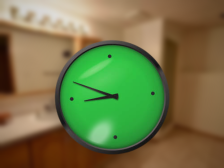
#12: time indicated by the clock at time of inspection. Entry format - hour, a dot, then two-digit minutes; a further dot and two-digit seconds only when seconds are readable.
8.49
